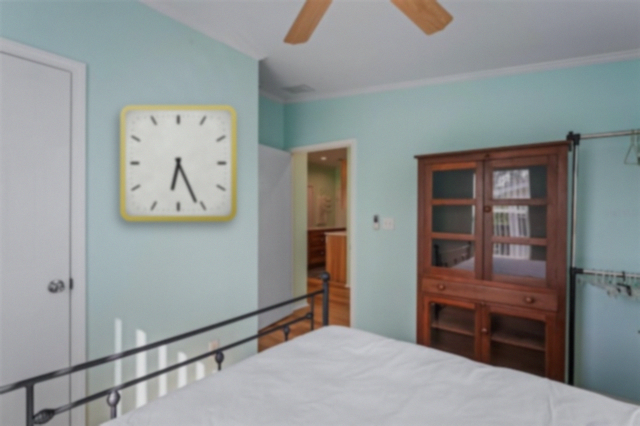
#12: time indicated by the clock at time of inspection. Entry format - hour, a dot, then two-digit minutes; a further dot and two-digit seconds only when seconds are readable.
6.26
